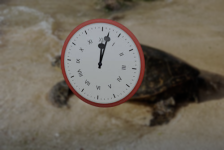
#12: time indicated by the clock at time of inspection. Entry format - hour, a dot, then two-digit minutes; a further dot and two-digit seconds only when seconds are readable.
12.02
